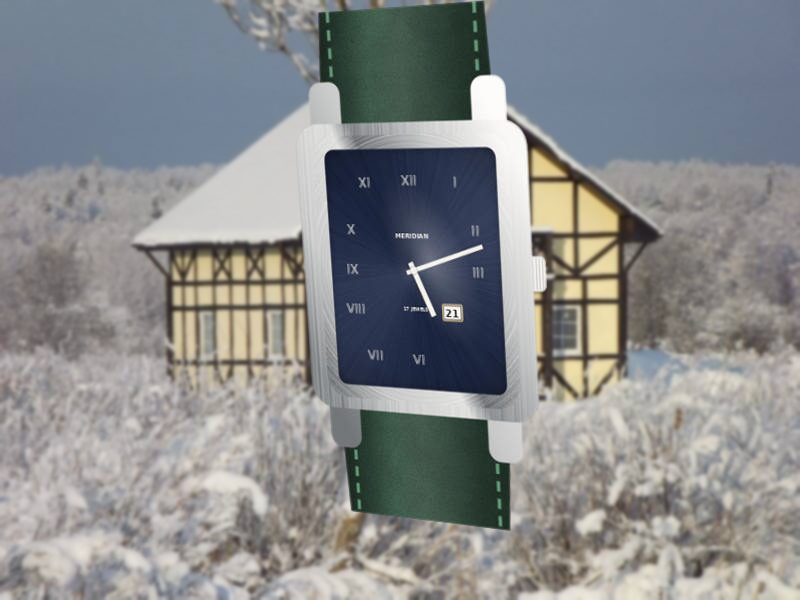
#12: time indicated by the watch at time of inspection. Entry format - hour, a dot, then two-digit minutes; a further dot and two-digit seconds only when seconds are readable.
5.12
